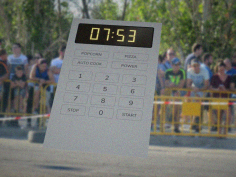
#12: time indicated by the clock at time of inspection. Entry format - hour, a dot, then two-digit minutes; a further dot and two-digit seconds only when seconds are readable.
7.53
